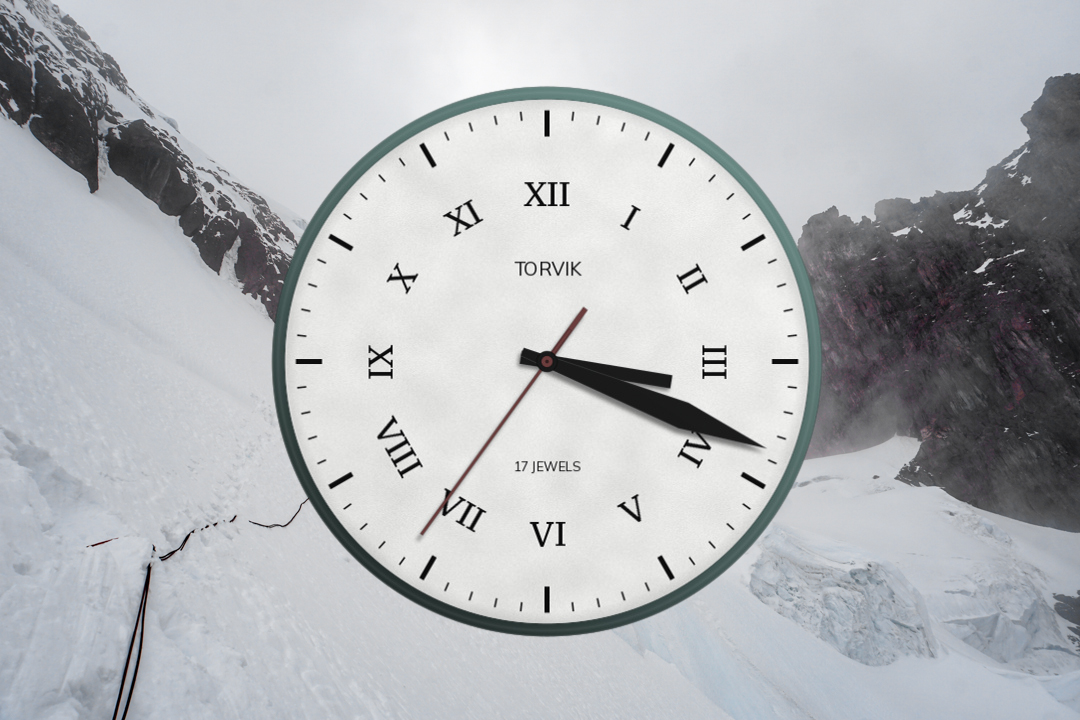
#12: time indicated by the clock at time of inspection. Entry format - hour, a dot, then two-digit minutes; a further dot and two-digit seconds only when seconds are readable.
3.18.36
